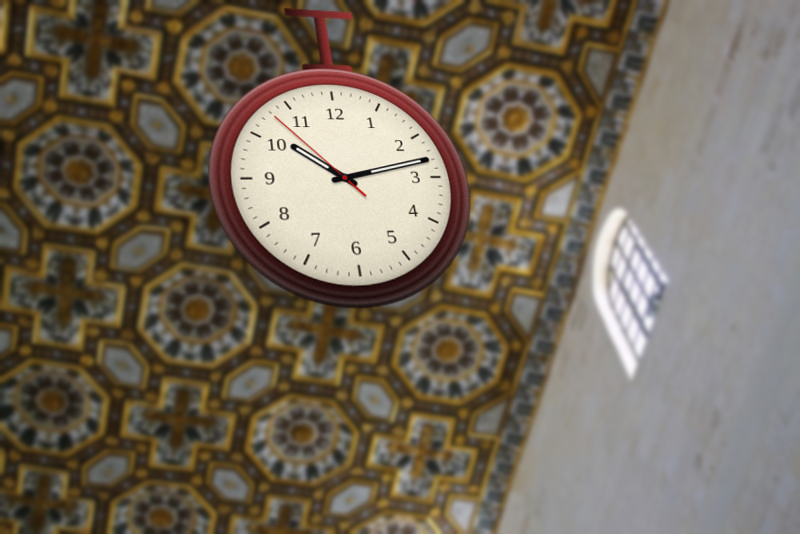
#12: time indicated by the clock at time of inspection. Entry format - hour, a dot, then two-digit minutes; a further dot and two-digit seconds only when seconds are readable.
10.12.53
